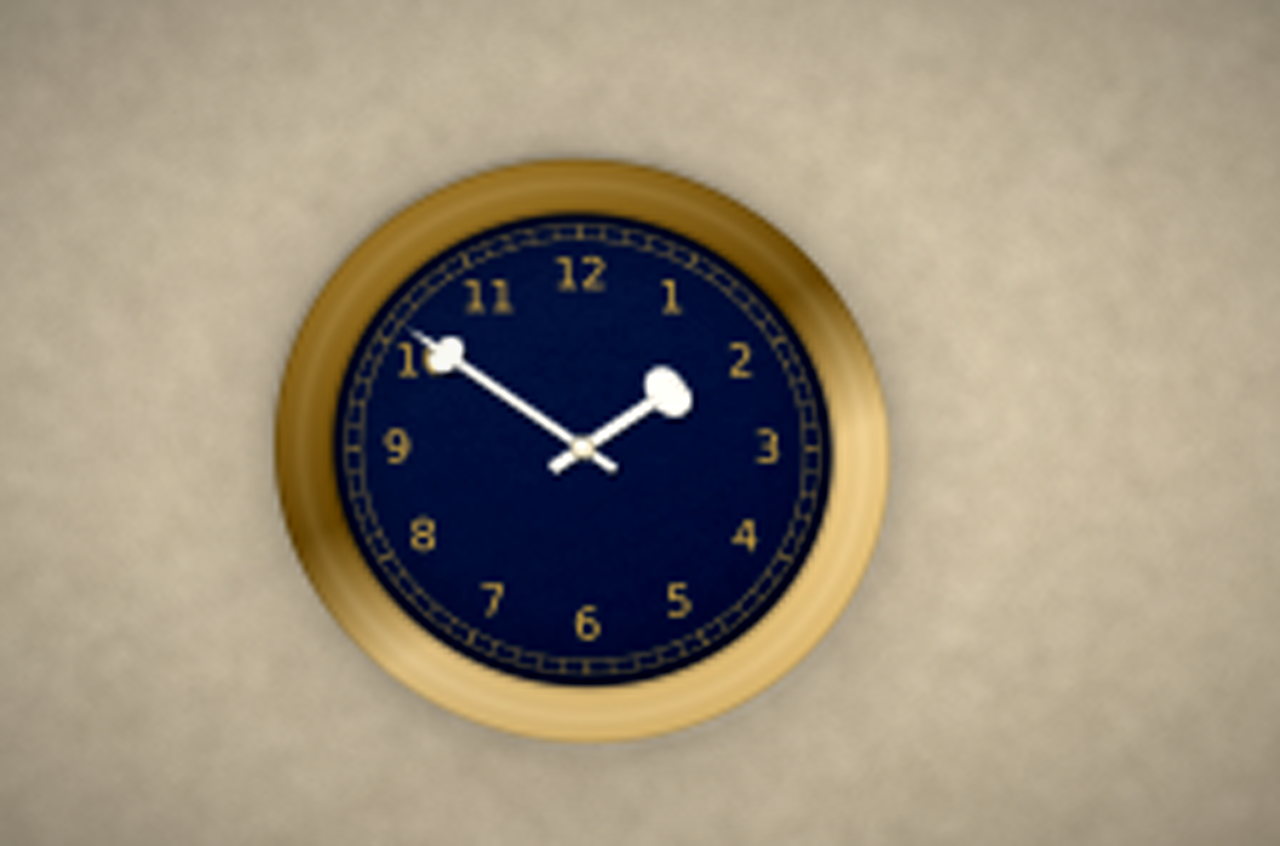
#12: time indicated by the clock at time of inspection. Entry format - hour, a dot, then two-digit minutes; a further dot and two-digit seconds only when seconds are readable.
1.51
